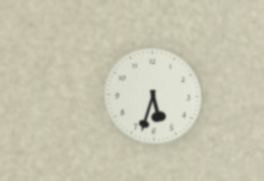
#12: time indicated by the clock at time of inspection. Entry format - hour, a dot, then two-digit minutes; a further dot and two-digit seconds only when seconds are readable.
5.33
